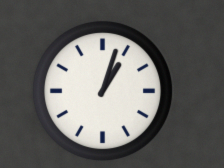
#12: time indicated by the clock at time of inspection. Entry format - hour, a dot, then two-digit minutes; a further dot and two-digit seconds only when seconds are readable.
1.03
